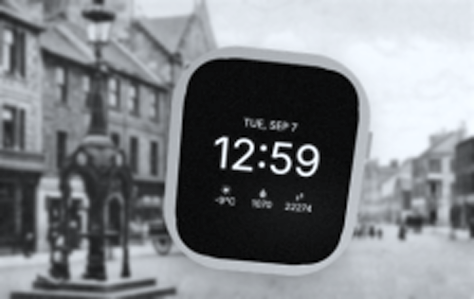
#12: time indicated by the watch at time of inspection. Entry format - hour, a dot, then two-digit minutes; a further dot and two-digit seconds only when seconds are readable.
12.59
